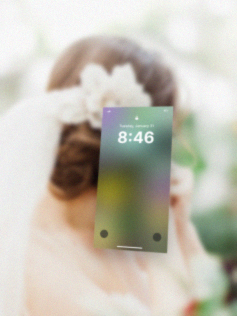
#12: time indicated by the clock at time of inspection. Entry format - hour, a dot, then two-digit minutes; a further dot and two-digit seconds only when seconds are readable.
8.46
